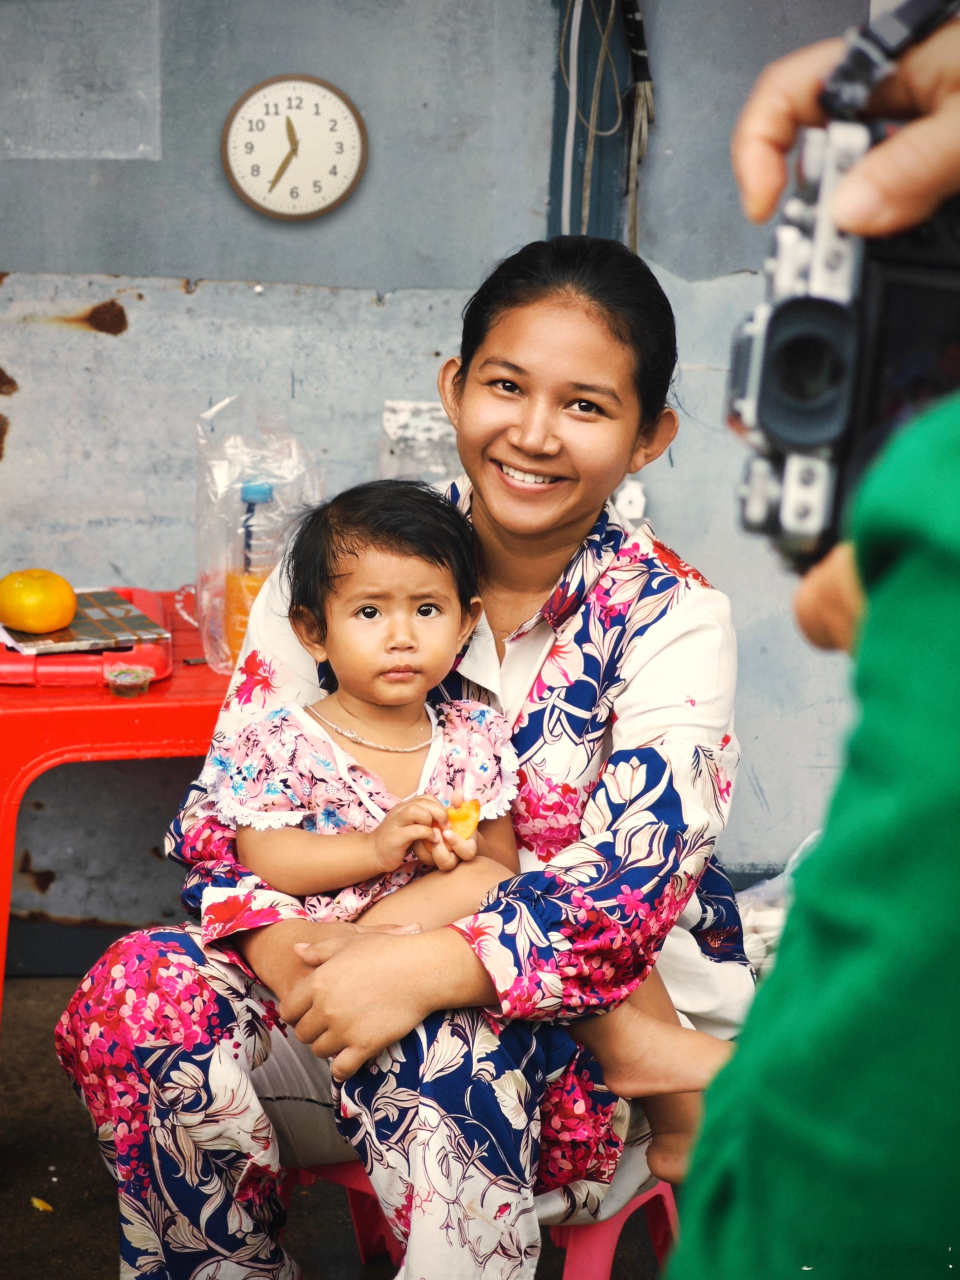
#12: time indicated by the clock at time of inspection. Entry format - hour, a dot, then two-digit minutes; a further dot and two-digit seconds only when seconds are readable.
11.35
